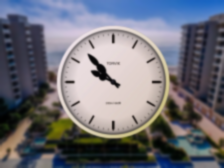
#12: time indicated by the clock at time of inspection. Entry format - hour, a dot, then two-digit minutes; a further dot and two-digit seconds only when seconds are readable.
9.53
